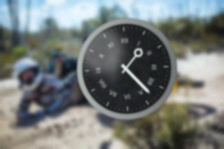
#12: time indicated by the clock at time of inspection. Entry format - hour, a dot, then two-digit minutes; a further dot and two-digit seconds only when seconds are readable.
1.23
